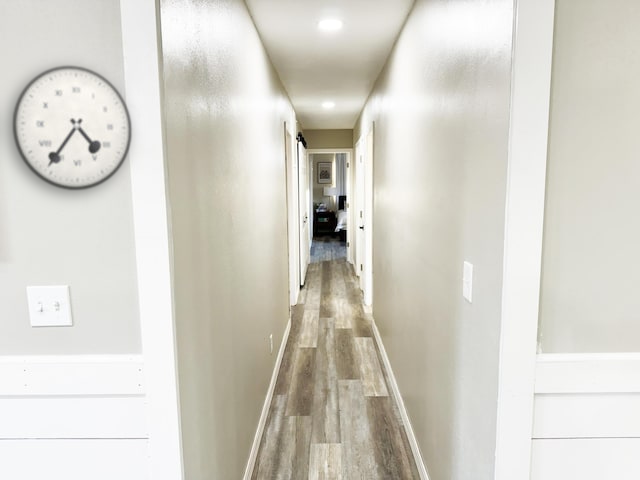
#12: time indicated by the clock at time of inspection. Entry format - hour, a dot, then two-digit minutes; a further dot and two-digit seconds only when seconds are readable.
4.36
